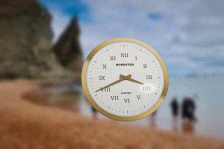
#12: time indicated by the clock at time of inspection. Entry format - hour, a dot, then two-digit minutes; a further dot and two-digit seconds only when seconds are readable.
3.41
